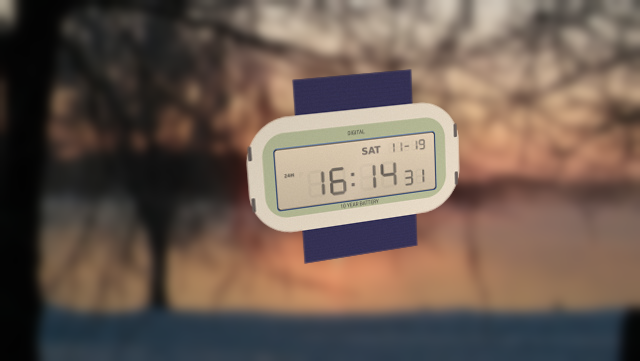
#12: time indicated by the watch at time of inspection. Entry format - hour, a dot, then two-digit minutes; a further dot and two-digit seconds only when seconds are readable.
16.14.31
